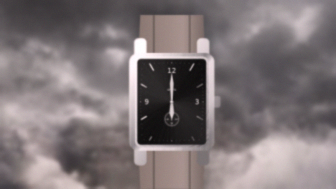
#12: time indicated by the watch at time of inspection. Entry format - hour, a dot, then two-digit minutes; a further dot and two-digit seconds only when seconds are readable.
6.00
